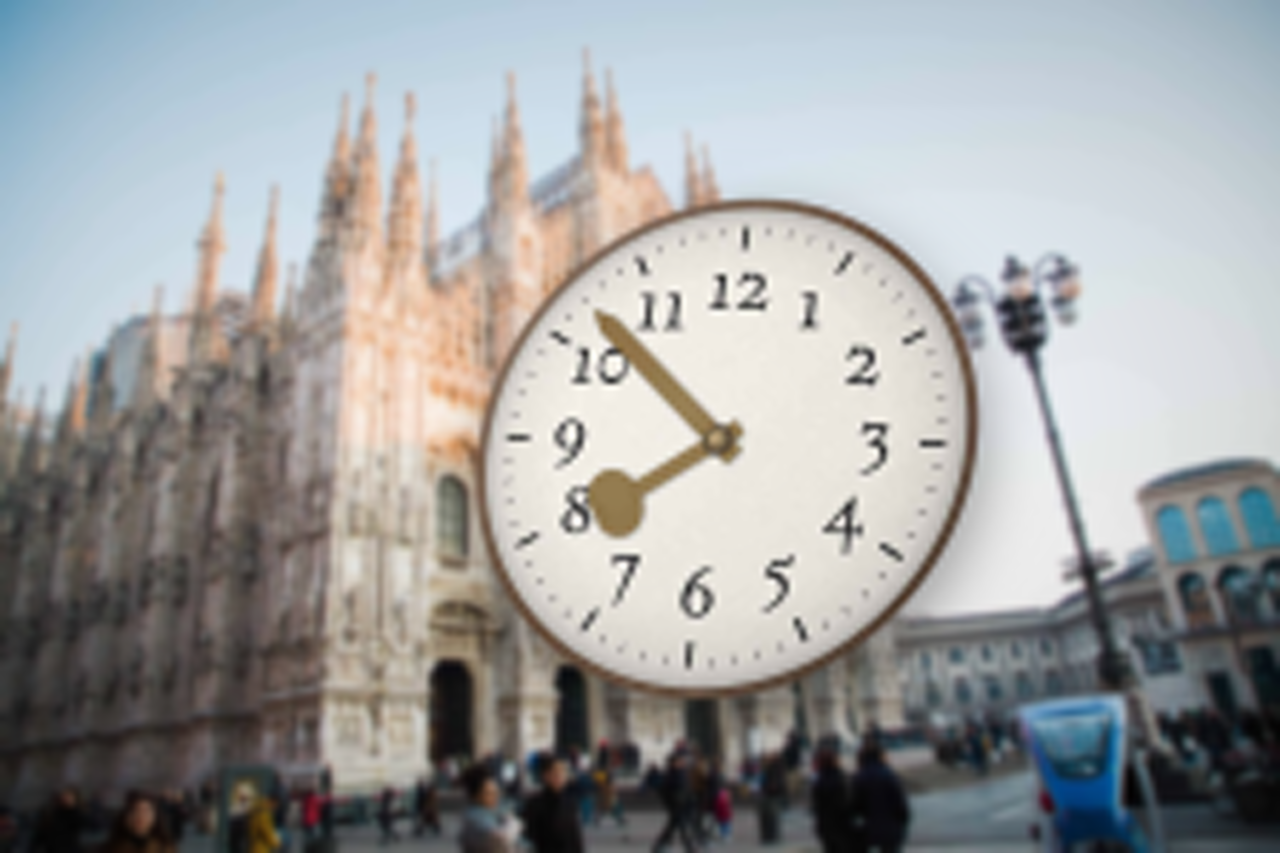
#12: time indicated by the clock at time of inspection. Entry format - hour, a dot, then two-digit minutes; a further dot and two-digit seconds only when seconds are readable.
7.52
